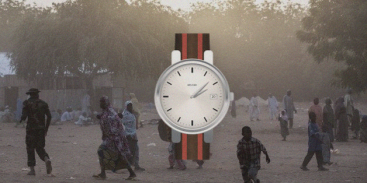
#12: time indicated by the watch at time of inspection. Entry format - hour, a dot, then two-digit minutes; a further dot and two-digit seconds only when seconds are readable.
2.08
